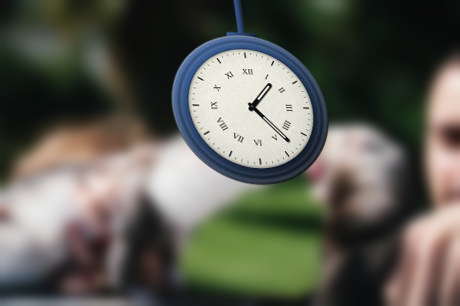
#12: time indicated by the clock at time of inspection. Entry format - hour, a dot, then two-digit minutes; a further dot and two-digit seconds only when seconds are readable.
1.23
